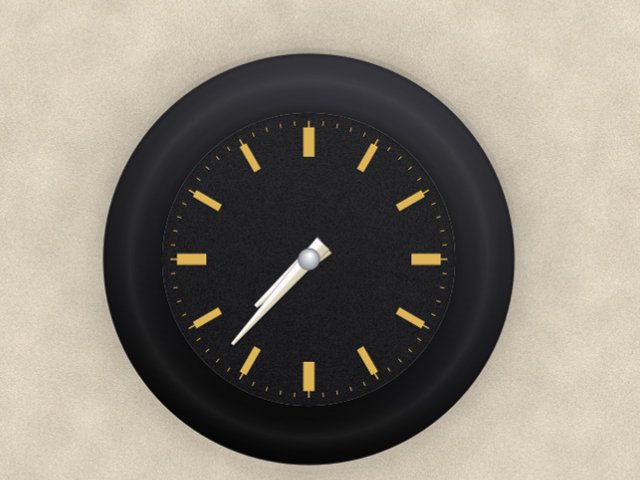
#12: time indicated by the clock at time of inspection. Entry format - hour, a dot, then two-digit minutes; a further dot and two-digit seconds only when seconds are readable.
7.37
